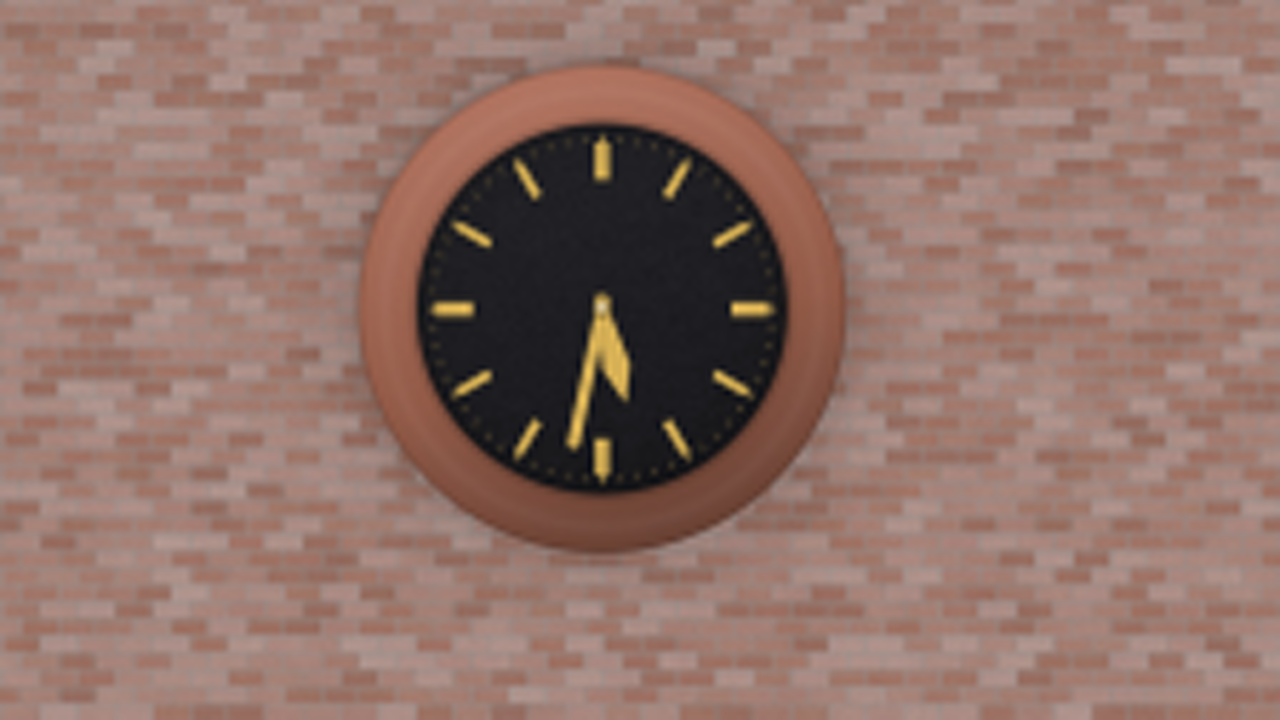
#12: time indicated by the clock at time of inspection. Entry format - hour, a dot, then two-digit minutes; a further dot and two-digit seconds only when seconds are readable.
5.32
